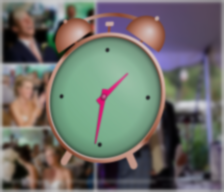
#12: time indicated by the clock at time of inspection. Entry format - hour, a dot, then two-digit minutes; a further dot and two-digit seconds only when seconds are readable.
1.31
